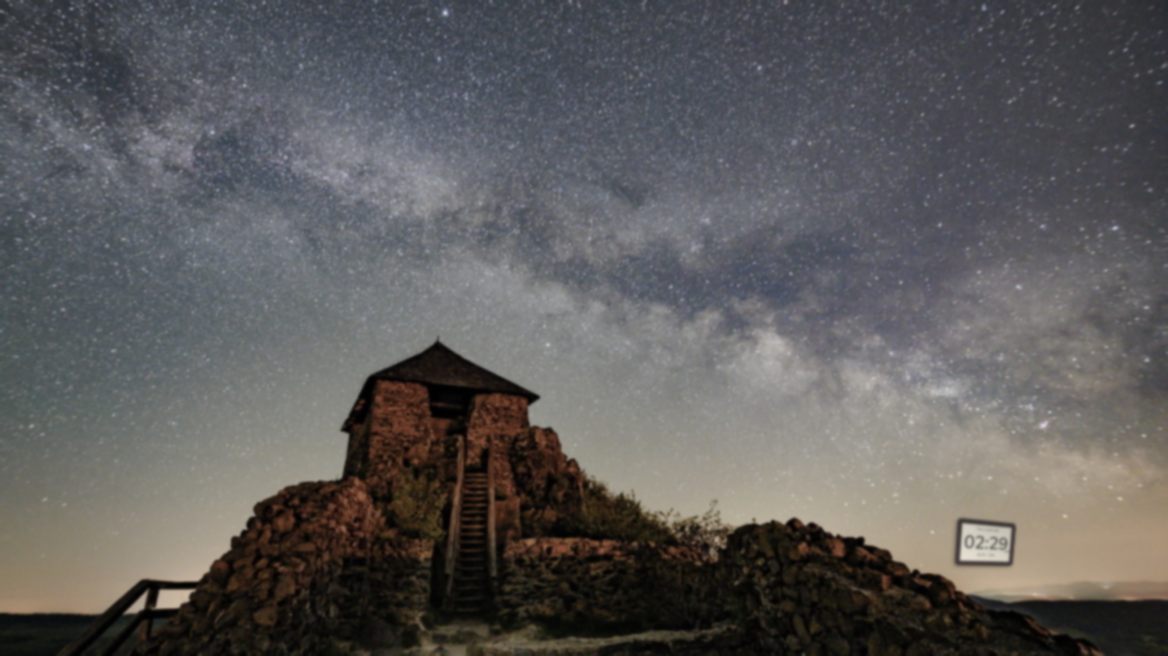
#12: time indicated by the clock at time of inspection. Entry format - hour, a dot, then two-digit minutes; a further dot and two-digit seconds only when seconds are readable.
2.29
